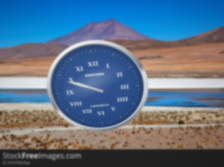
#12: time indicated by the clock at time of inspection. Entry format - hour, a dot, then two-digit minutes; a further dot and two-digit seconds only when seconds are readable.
9.49
